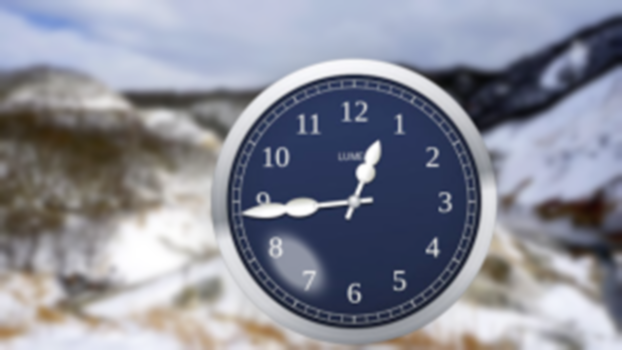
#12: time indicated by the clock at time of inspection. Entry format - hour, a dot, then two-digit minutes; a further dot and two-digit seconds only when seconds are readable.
12.44
